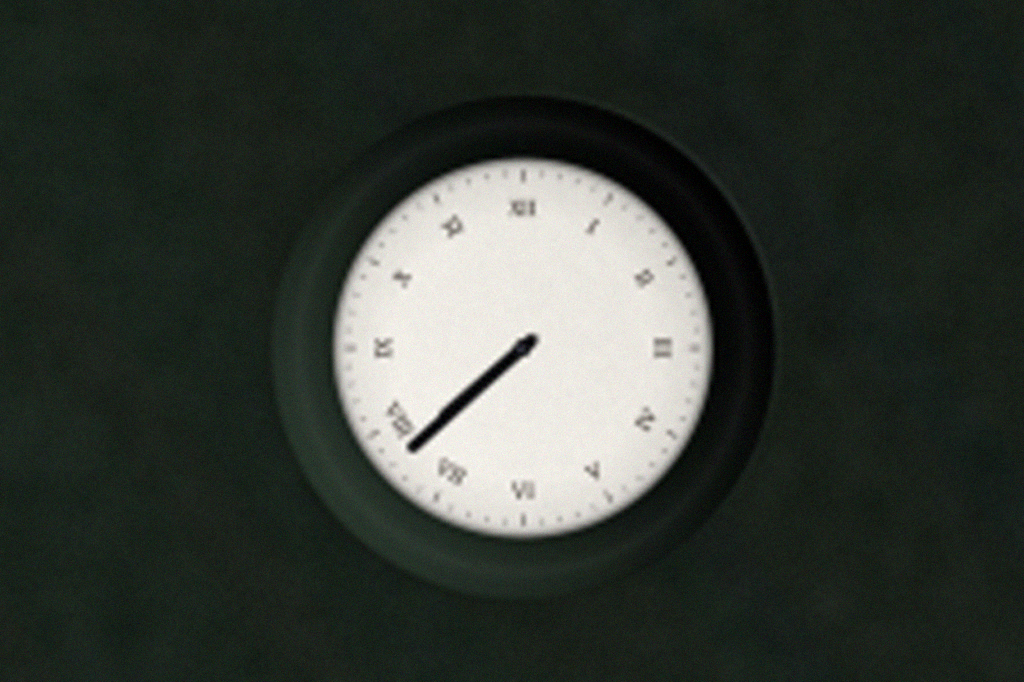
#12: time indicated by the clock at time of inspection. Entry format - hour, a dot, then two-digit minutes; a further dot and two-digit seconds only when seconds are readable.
7.38
